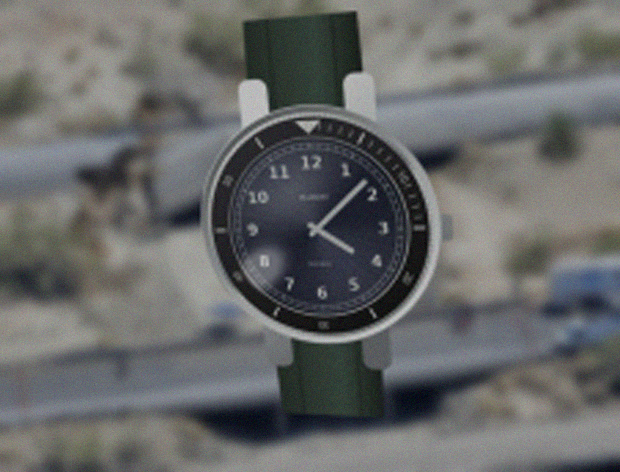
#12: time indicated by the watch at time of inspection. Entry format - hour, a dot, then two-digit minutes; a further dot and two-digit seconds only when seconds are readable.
4.08
